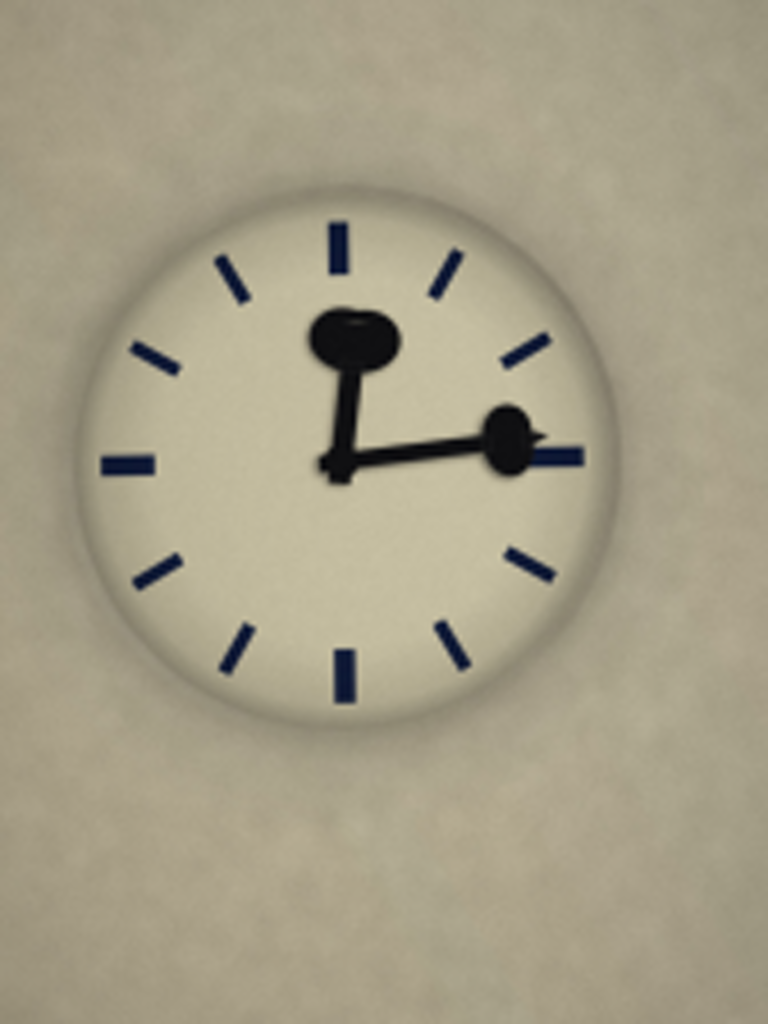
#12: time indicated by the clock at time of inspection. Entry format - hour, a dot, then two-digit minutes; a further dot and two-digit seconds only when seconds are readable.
12.14
